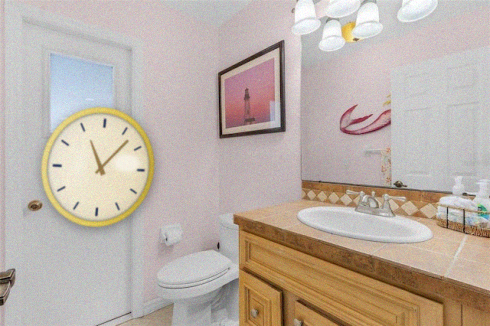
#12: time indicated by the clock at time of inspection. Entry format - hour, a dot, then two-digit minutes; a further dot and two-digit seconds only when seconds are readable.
11.07
